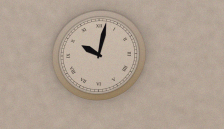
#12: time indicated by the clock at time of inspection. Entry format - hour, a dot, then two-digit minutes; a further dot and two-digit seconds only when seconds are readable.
10.02
